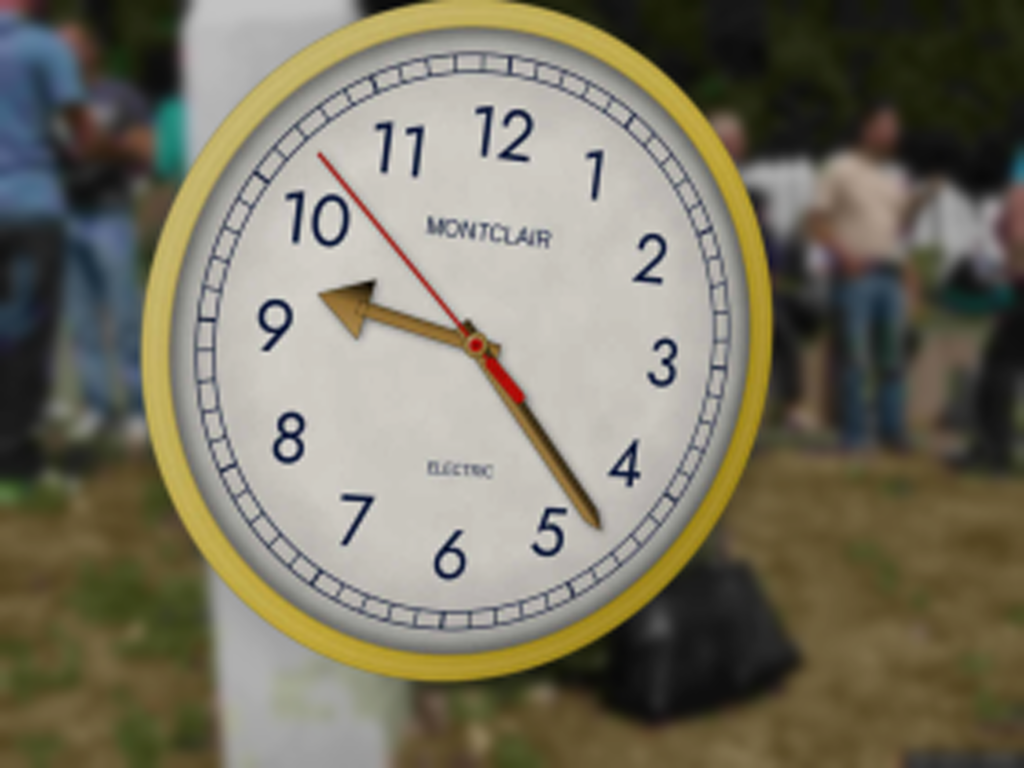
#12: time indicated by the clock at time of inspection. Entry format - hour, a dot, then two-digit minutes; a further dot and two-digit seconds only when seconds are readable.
9.22.52
